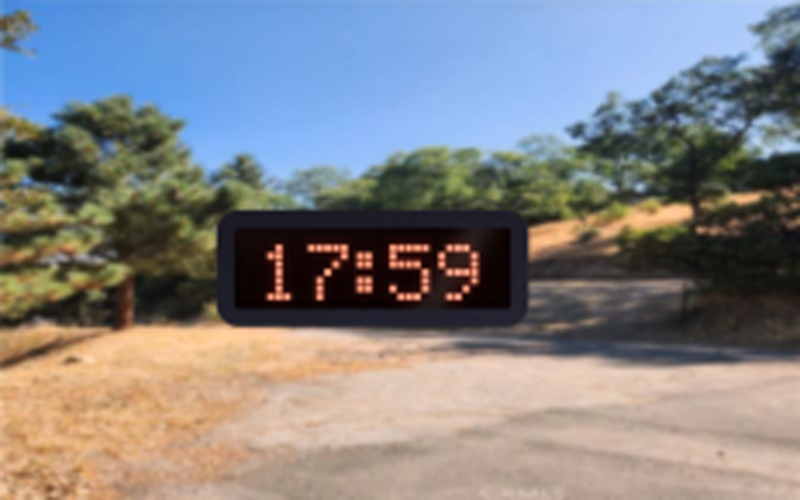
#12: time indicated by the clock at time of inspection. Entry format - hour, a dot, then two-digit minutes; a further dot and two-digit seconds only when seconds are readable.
17.59
